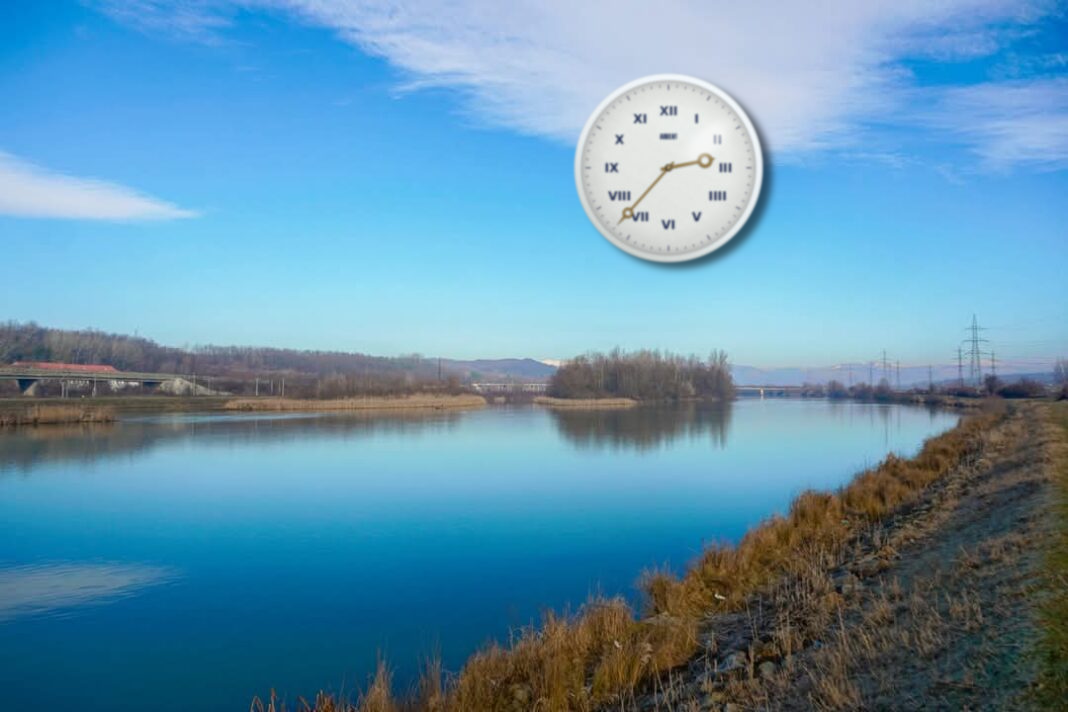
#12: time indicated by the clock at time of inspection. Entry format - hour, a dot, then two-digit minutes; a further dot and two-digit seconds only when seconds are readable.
2.37
